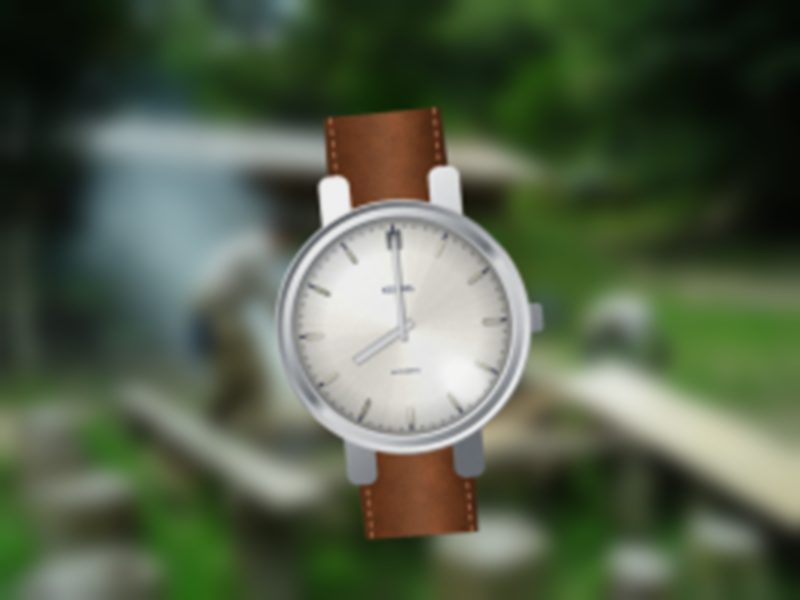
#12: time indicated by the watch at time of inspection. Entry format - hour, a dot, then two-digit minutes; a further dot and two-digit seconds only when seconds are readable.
8.00
